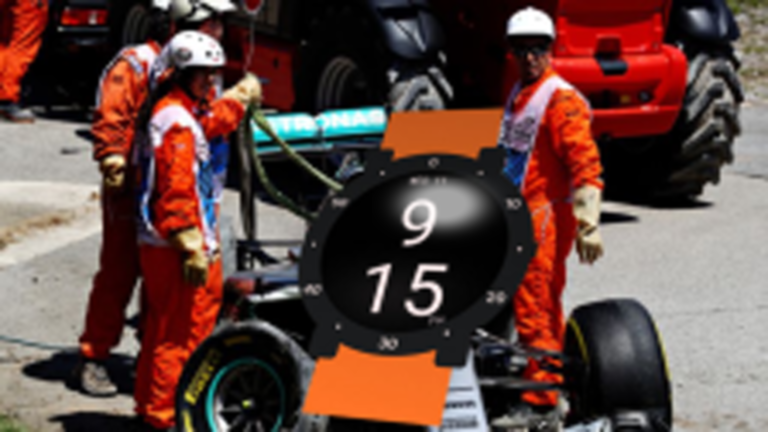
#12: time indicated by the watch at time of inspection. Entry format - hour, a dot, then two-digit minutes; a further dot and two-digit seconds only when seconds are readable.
9.15
